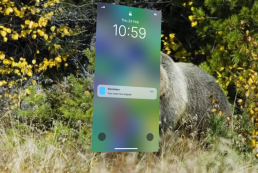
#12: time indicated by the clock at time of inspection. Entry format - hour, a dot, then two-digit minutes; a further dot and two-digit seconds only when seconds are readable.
10.59
